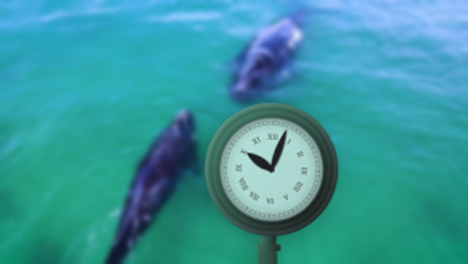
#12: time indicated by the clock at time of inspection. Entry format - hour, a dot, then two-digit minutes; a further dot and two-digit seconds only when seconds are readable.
10.03
